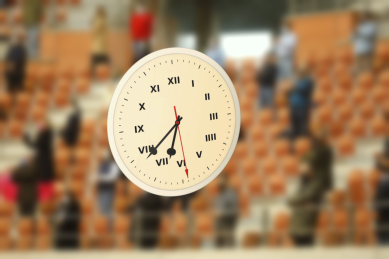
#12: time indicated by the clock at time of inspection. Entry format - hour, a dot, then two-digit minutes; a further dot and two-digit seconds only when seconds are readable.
6.38.29
